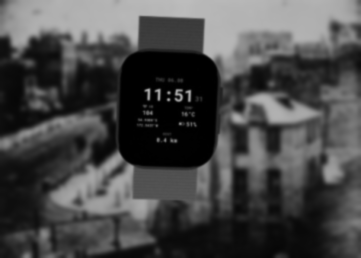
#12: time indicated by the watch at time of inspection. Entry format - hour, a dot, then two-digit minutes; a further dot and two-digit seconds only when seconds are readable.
11.51
